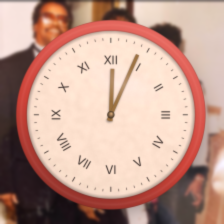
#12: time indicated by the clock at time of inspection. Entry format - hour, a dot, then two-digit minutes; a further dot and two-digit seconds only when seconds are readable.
12.04
